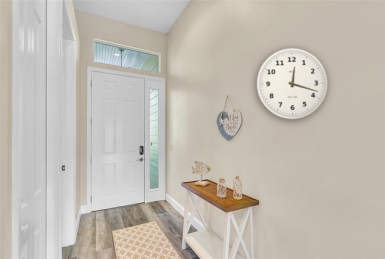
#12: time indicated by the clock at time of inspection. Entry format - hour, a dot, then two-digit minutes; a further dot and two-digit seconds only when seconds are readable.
12.18
